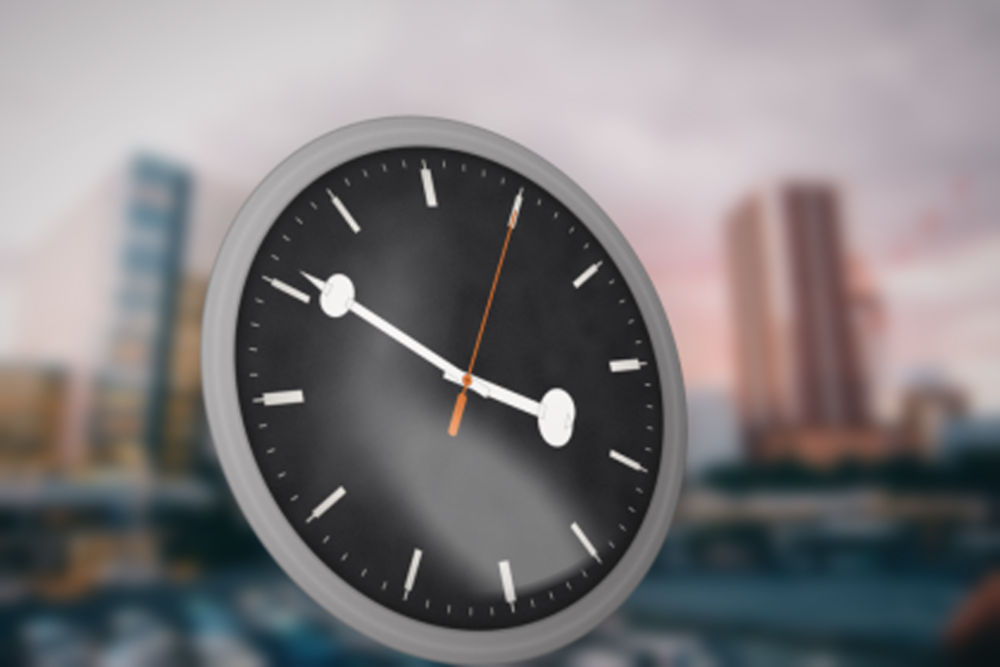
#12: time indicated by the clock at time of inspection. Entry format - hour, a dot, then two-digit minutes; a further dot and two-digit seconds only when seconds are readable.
3.51.05
